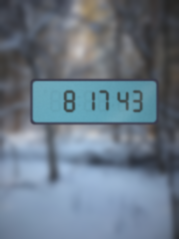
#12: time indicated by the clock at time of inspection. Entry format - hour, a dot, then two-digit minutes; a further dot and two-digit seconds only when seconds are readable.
8.17.43
